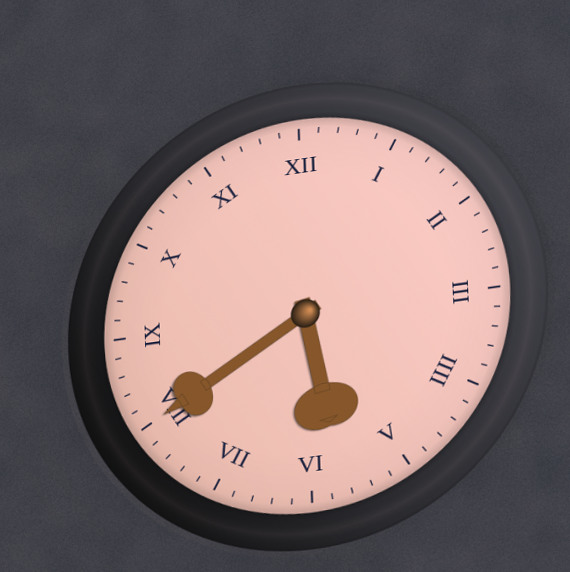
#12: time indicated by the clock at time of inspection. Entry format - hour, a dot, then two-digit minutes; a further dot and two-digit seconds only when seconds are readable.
5.40
